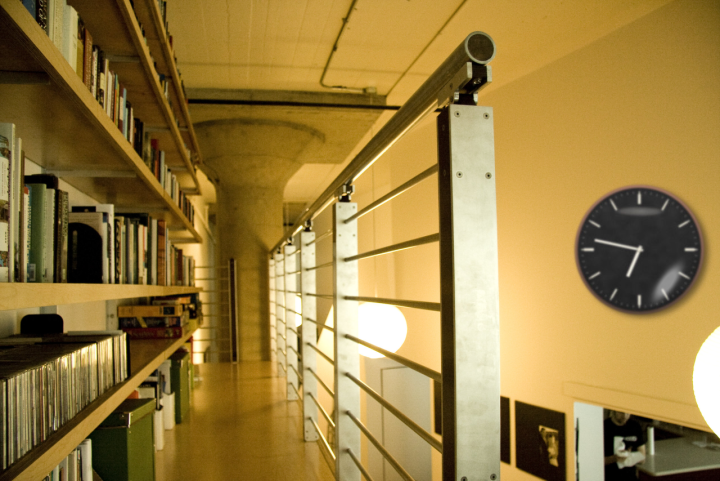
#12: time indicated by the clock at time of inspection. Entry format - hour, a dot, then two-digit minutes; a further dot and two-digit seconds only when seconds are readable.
6.47
